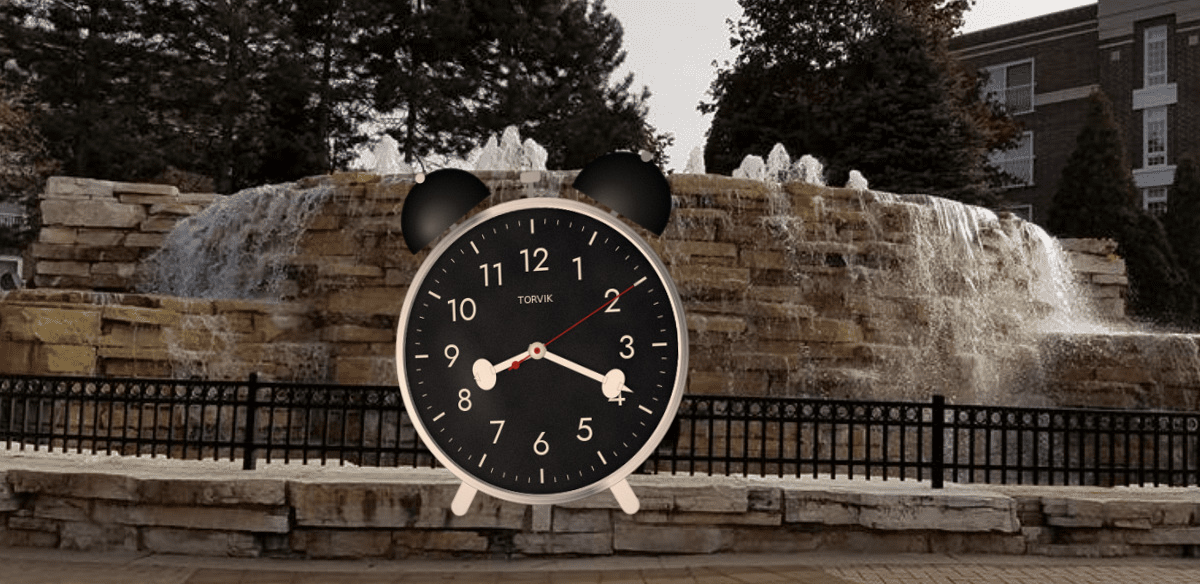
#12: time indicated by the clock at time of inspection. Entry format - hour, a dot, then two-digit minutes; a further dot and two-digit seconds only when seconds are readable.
8.19.10
